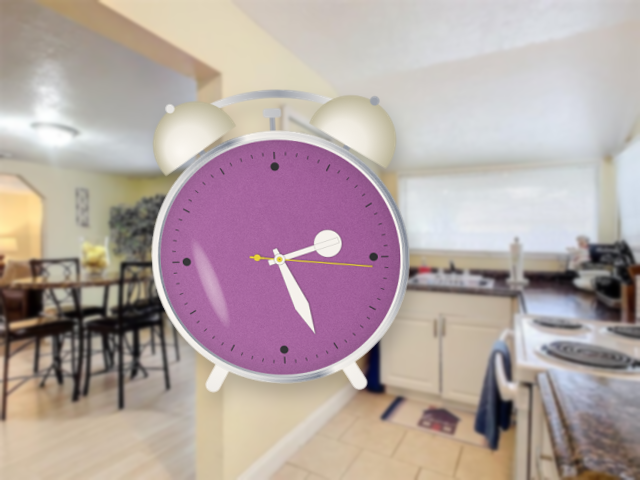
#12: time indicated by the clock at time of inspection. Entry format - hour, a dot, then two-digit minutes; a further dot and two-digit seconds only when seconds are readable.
2.26.16
